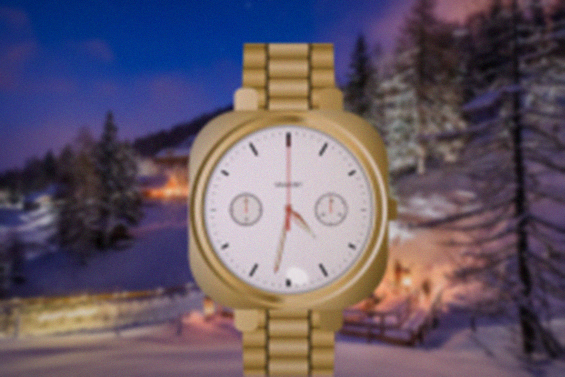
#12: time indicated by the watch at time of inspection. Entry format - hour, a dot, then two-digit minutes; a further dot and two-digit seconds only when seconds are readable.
4.32
